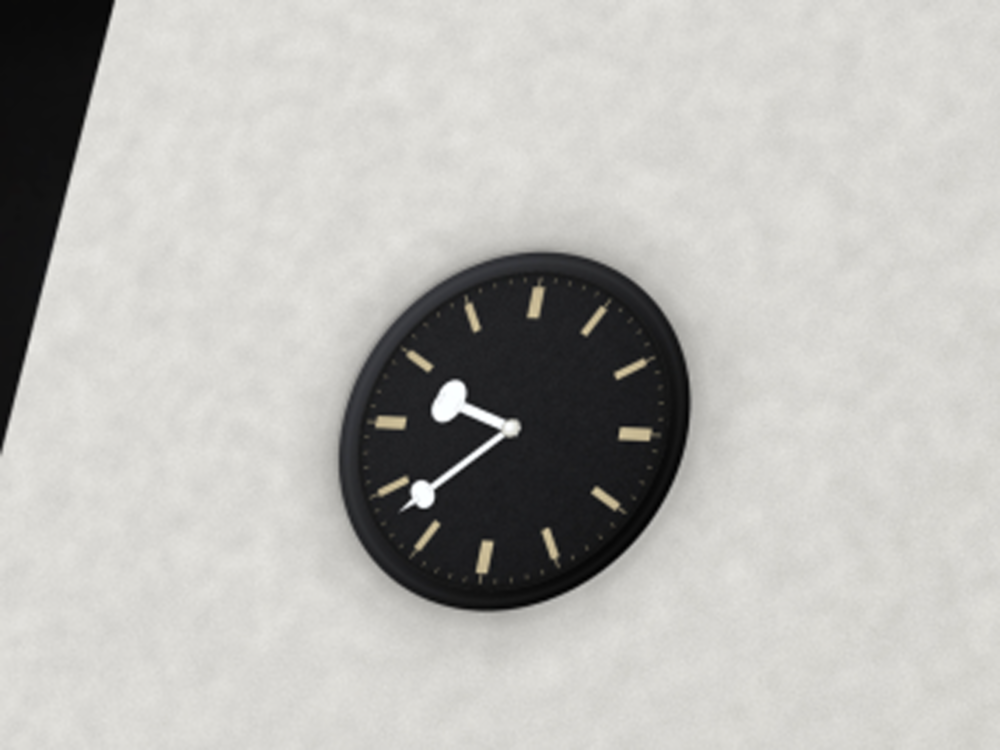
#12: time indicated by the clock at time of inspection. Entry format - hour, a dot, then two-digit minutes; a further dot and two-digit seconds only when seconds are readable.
9.38
